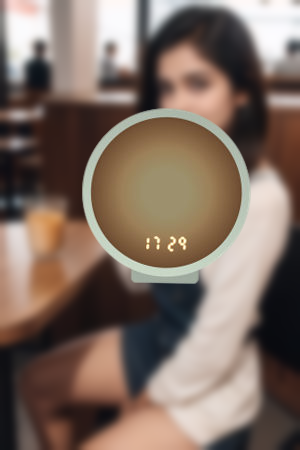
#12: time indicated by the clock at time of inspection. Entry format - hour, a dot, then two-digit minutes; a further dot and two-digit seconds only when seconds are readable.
17.29
